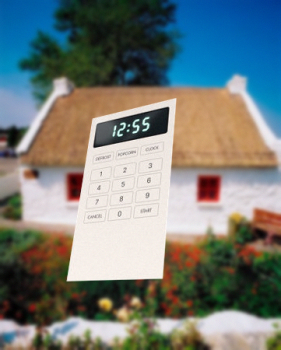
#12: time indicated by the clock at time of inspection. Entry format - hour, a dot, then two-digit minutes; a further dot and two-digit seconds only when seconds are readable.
12.55
